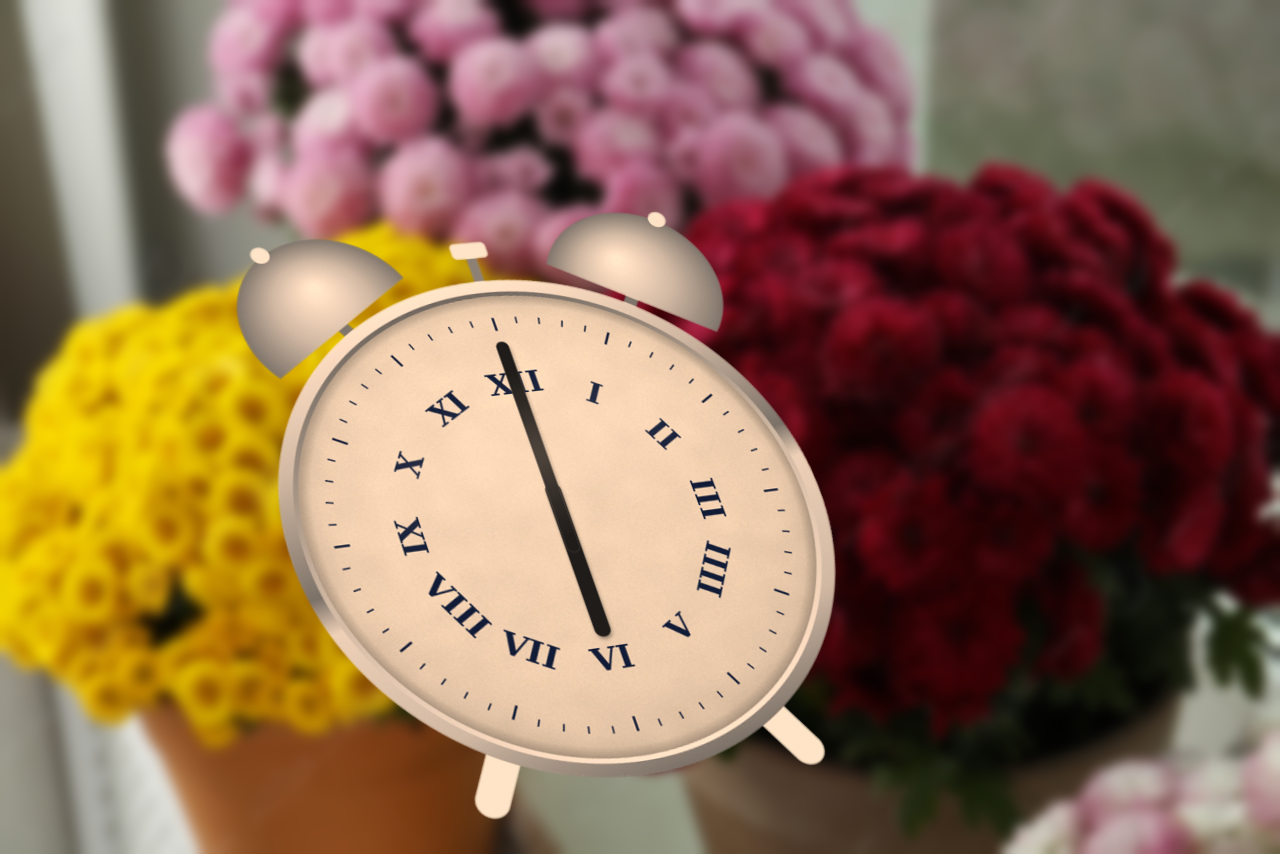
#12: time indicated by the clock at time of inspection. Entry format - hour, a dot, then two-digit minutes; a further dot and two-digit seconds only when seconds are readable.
6.00
